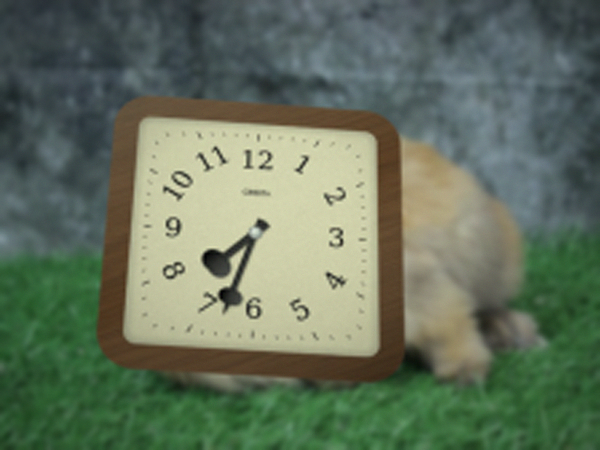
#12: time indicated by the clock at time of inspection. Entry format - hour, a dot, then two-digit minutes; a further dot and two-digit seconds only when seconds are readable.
7.33
